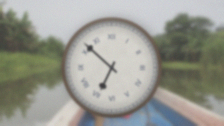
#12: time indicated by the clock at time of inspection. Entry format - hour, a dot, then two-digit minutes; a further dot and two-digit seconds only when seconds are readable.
6.52
